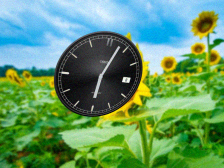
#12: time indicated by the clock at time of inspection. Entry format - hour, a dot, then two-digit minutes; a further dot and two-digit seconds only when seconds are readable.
6.03
